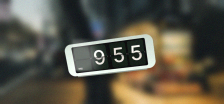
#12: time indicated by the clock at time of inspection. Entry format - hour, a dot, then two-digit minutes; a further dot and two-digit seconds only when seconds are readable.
9.55
